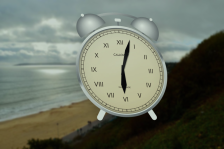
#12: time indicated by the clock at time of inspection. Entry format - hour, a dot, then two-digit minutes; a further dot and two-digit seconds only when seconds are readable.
6.03
